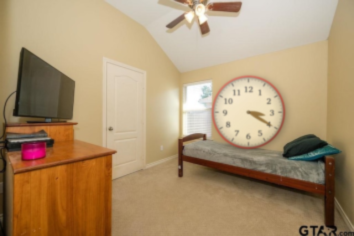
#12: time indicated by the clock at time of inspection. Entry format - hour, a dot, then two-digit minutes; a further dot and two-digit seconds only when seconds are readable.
3.20
